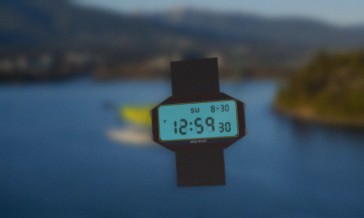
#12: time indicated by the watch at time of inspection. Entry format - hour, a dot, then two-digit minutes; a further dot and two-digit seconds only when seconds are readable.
12.59.30
